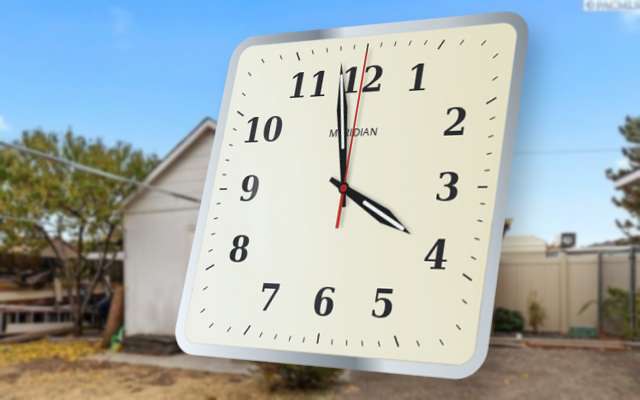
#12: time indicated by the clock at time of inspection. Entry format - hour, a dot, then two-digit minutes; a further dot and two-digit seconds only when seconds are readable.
3.58.00
